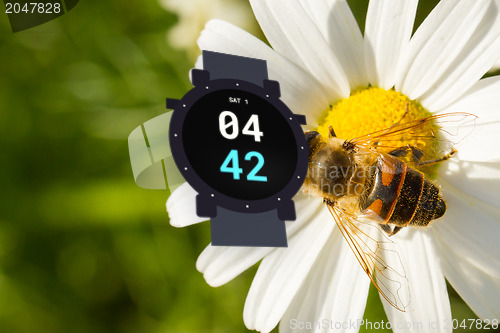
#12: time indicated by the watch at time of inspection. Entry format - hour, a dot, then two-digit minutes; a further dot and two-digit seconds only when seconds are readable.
4.42
